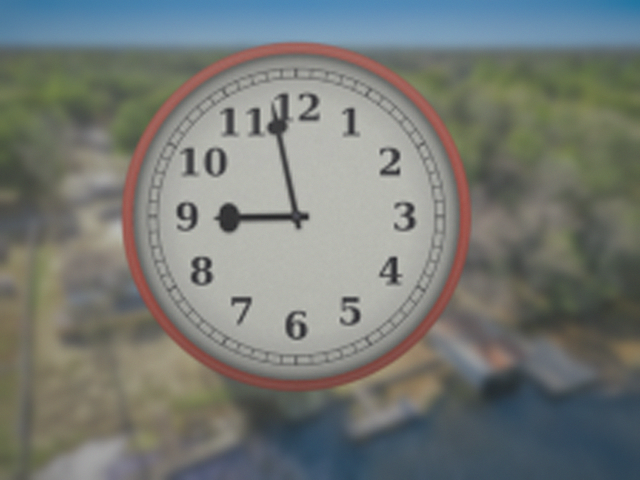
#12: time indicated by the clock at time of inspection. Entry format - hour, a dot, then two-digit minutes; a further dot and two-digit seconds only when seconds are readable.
8.58
